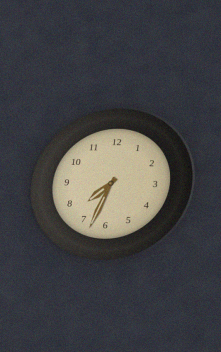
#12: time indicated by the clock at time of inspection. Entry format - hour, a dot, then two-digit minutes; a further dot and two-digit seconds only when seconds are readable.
7.33
